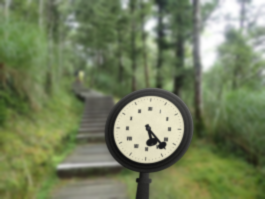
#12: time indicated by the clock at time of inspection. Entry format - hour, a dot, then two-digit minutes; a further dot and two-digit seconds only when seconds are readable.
5.23
